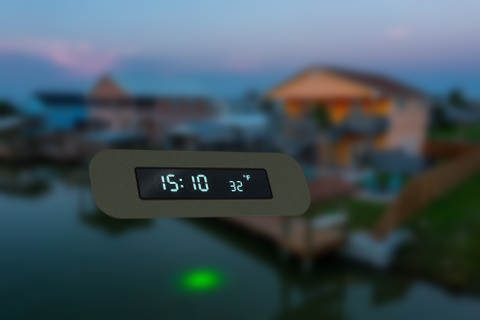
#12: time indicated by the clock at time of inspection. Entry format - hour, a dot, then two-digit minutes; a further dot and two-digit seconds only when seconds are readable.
15.10
